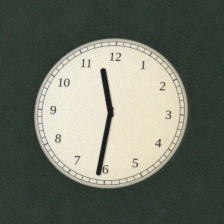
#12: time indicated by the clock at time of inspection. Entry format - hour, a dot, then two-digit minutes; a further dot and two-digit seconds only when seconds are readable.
11.31
